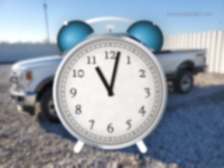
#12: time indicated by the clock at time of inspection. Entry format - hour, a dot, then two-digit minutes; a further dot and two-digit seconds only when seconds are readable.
11.02
